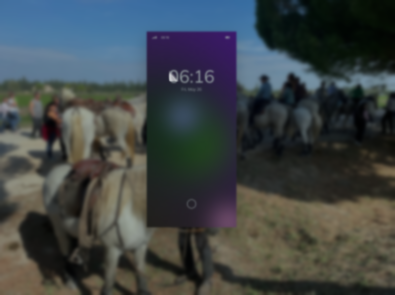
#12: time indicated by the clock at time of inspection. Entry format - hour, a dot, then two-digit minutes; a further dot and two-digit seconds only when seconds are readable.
6.16
